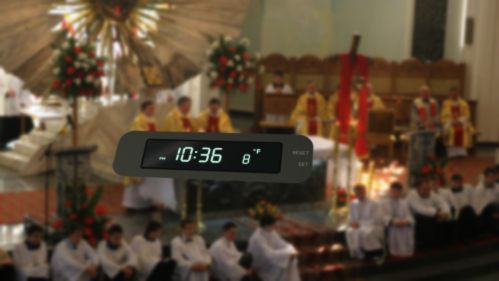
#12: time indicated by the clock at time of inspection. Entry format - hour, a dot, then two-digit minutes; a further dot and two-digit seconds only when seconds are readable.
10.36
